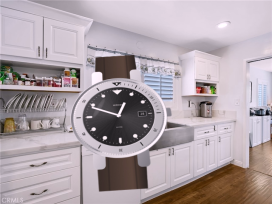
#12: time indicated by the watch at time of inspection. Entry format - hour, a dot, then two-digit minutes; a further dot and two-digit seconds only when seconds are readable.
12.49
